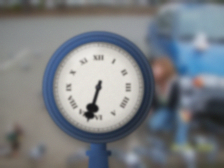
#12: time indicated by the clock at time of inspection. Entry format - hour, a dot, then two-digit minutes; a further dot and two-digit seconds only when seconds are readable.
6.33
